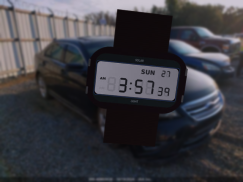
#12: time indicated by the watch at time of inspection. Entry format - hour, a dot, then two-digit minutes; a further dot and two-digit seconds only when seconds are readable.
3.57.39
